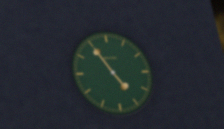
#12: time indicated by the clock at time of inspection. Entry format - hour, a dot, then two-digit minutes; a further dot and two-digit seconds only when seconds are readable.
4.55
